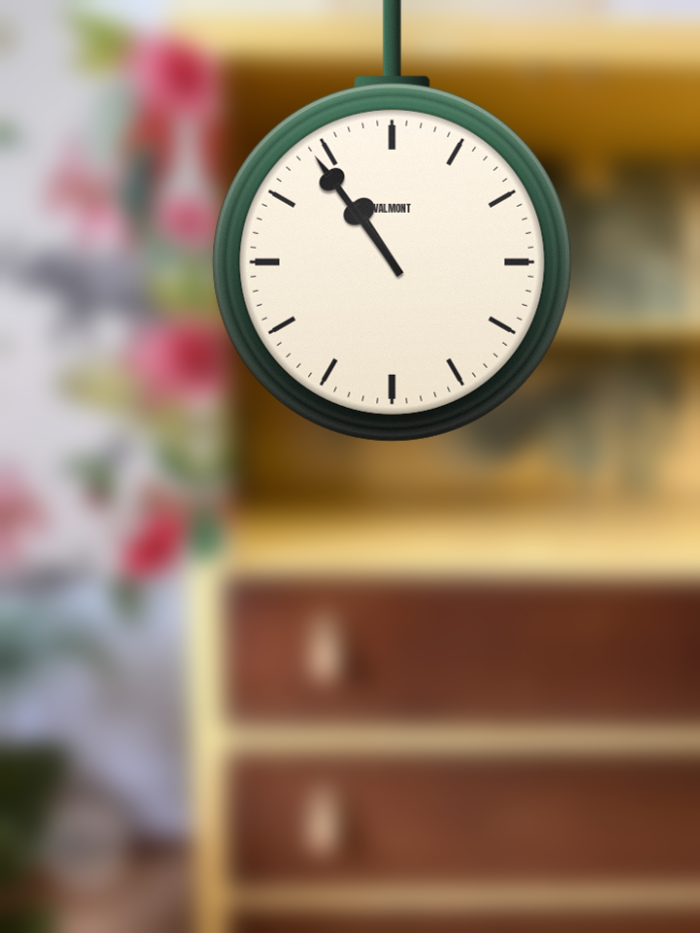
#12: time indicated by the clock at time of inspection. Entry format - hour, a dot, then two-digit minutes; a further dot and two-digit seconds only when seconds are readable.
10.54
